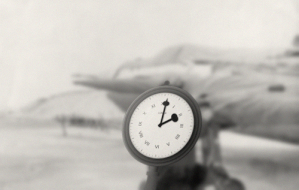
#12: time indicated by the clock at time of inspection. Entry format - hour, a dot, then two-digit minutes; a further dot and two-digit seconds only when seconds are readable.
2.01
